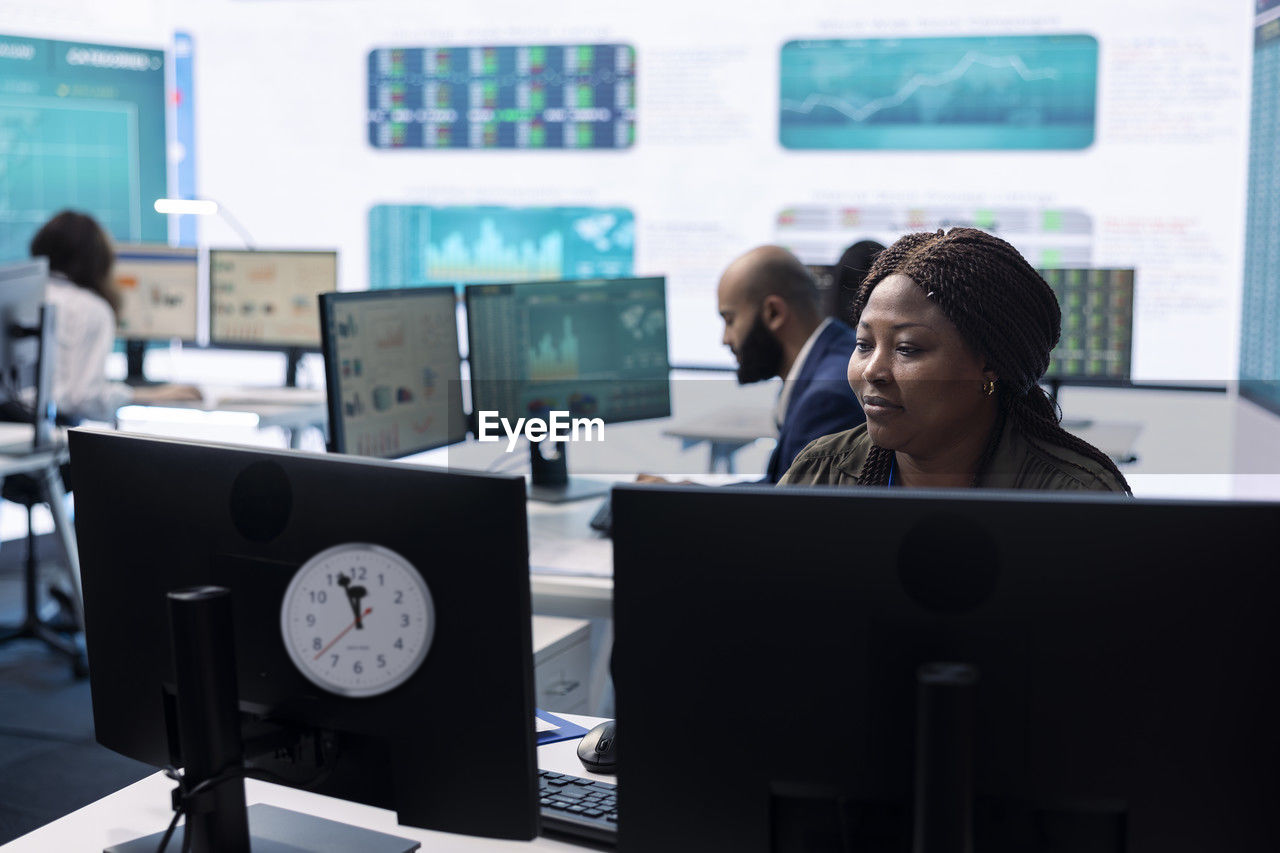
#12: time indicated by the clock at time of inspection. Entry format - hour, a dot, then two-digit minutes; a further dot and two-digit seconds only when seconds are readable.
11.56.38
